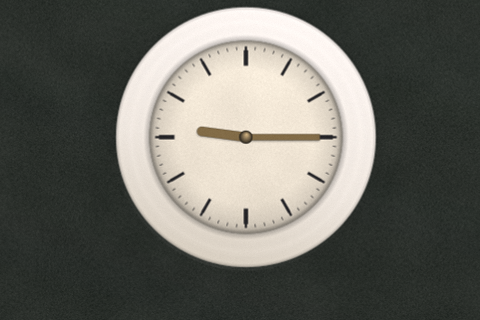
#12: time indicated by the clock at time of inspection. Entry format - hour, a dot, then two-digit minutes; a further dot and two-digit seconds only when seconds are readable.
9.15
